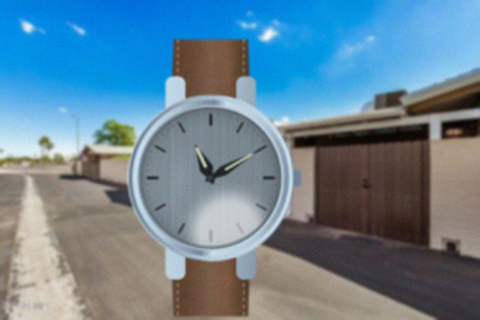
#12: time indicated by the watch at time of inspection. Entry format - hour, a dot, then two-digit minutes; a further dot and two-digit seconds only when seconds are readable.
11.10
